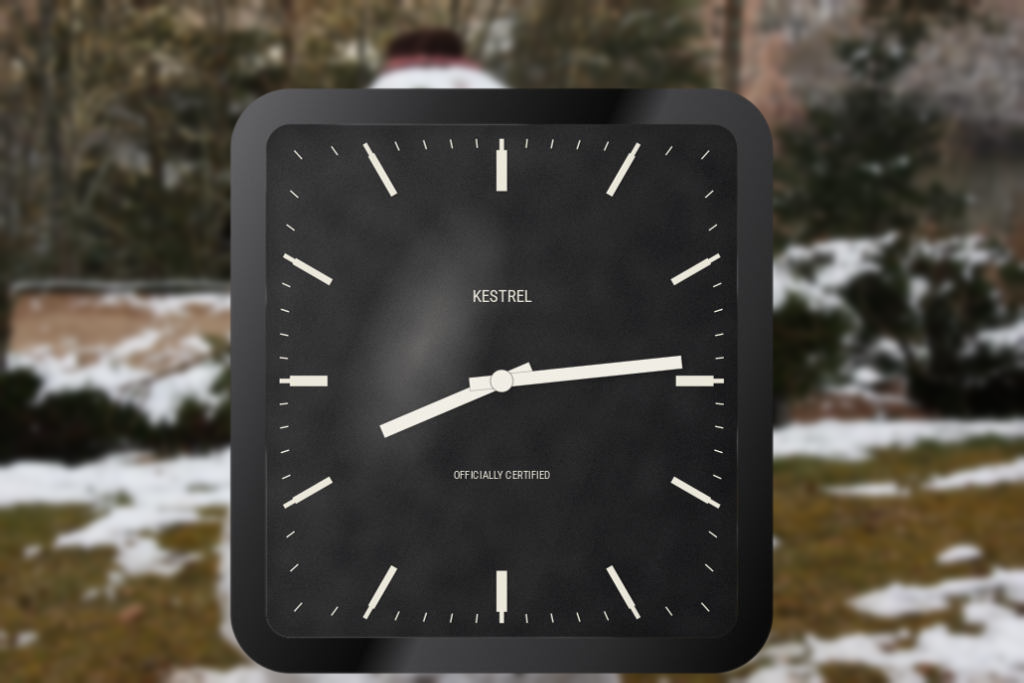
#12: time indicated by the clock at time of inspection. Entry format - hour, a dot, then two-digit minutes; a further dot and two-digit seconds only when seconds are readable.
8.14
